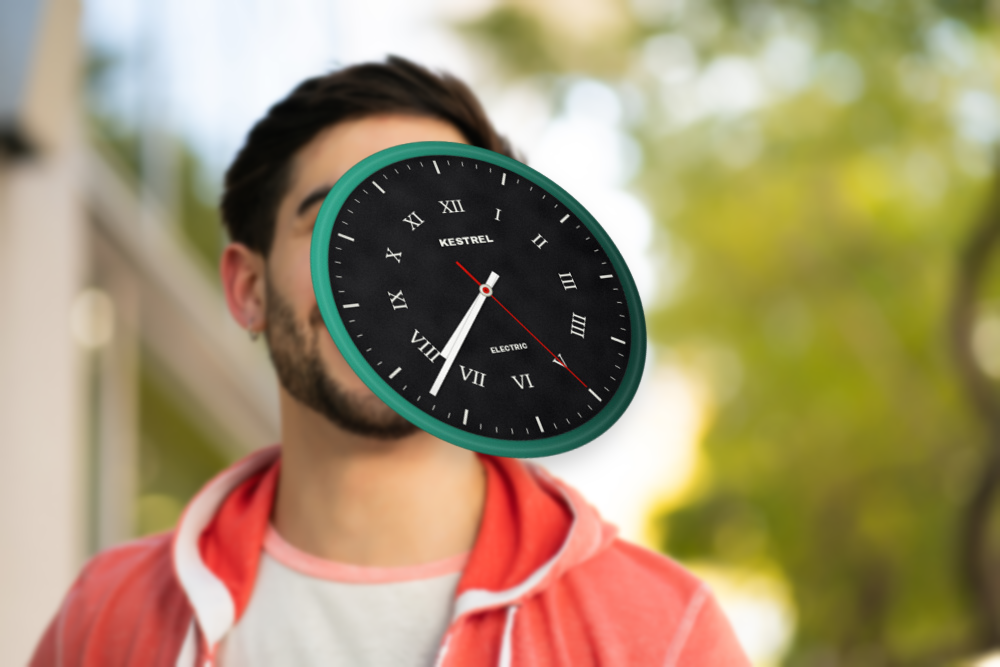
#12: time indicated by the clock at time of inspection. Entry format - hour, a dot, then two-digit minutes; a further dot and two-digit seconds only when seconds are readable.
7.37.25
